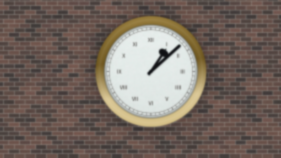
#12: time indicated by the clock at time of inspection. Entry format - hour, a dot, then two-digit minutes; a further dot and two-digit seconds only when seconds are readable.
1.08
